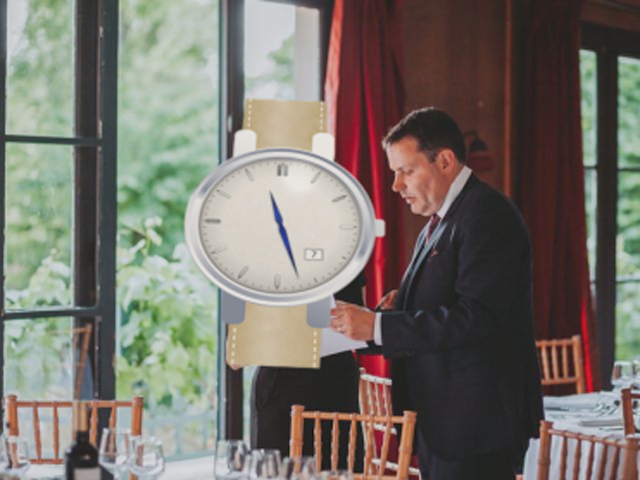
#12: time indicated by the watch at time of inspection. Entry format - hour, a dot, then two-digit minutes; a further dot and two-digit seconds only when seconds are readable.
11.27
